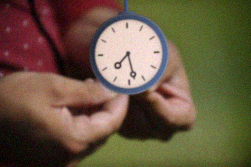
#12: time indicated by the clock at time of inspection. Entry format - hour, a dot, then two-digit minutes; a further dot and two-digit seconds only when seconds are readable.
7.28
